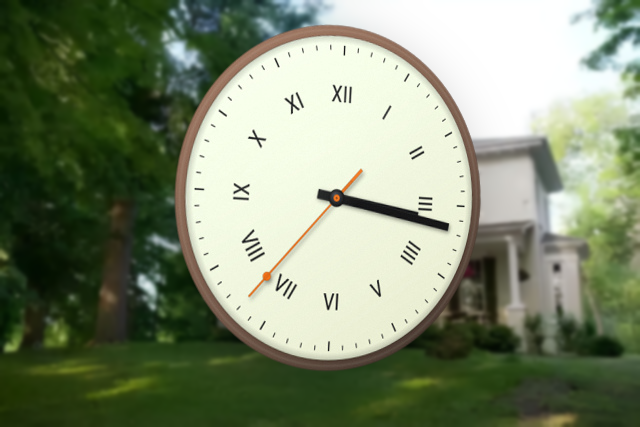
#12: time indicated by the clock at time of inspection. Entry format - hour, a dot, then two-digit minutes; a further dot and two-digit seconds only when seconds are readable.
3.16.37
